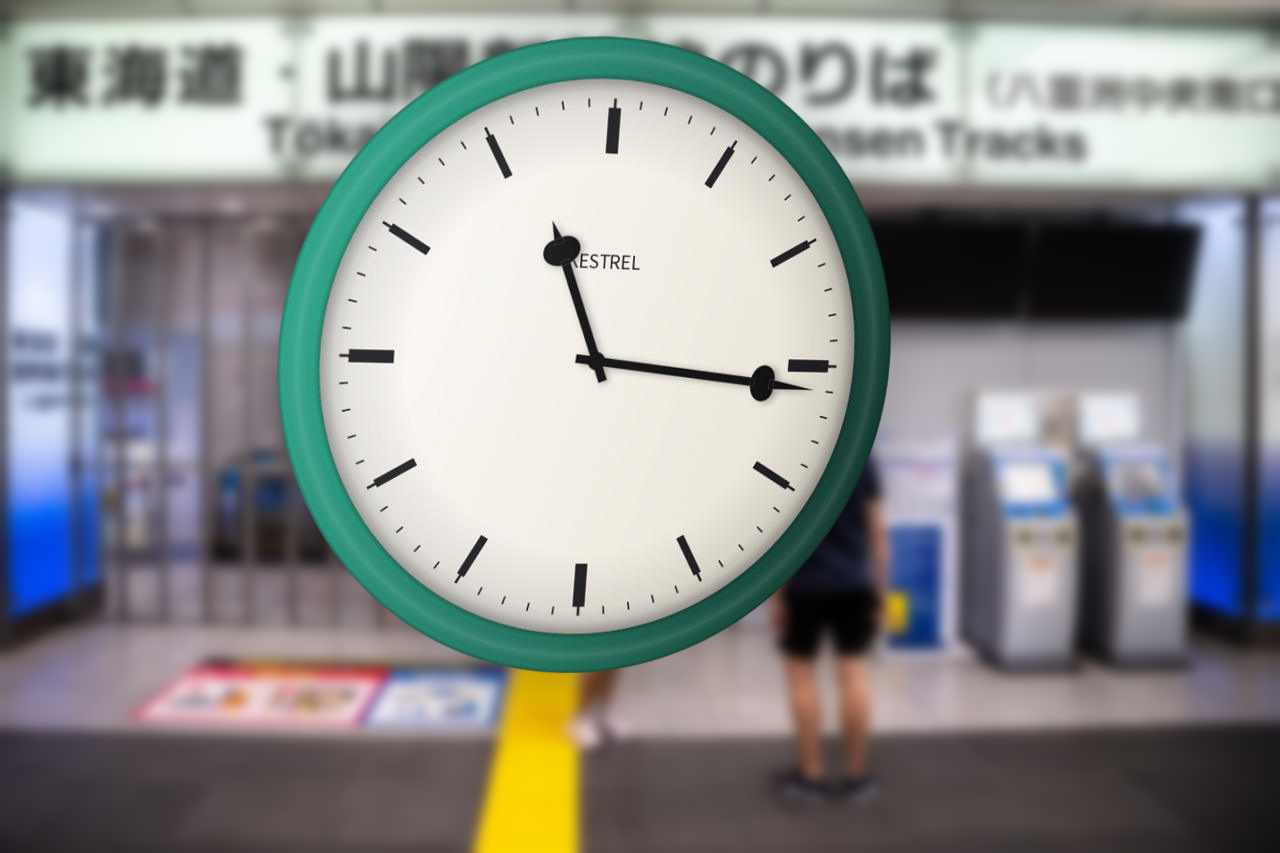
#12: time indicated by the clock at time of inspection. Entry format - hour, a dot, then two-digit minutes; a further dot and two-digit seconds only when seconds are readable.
11.16
